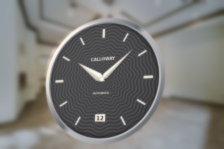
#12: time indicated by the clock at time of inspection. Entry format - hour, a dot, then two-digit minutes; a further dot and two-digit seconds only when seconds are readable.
10.08
